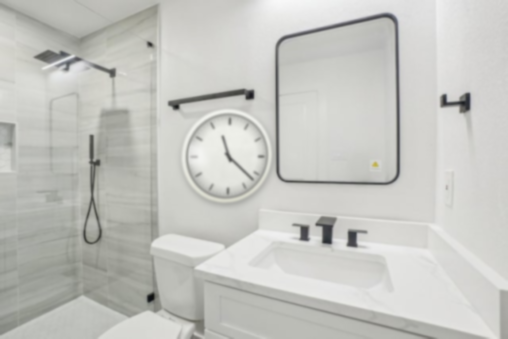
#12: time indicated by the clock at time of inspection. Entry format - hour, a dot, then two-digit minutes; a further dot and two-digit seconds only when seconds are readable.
11.22
